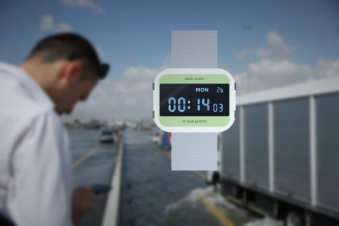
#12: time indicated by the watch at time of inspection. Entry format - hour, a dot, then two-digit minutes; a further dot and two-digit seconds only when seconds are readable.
0.14.03
